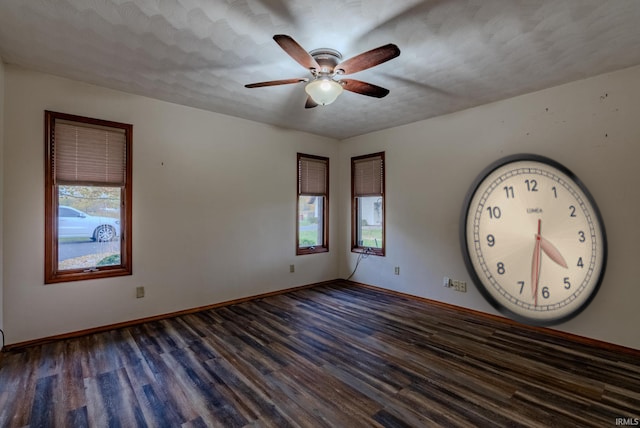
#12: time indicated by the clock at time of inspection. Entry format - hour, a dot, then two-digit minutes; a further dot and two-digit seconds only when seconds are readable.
4.32.32
